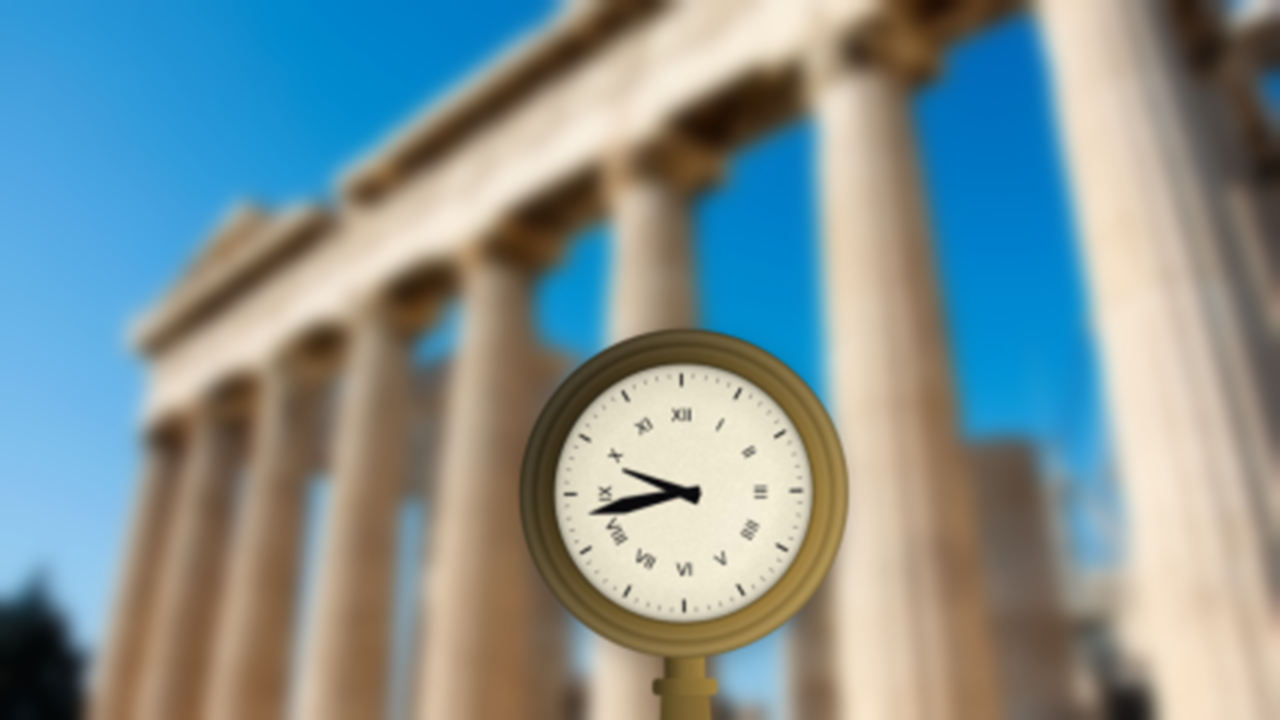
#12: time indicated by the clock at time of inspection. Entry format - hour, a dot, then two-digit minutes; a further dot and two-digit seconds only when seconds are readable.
9.43
